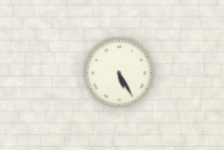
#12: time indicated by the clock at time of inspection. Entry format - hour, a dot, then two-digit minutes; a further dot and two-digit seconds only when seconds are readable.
5.25
